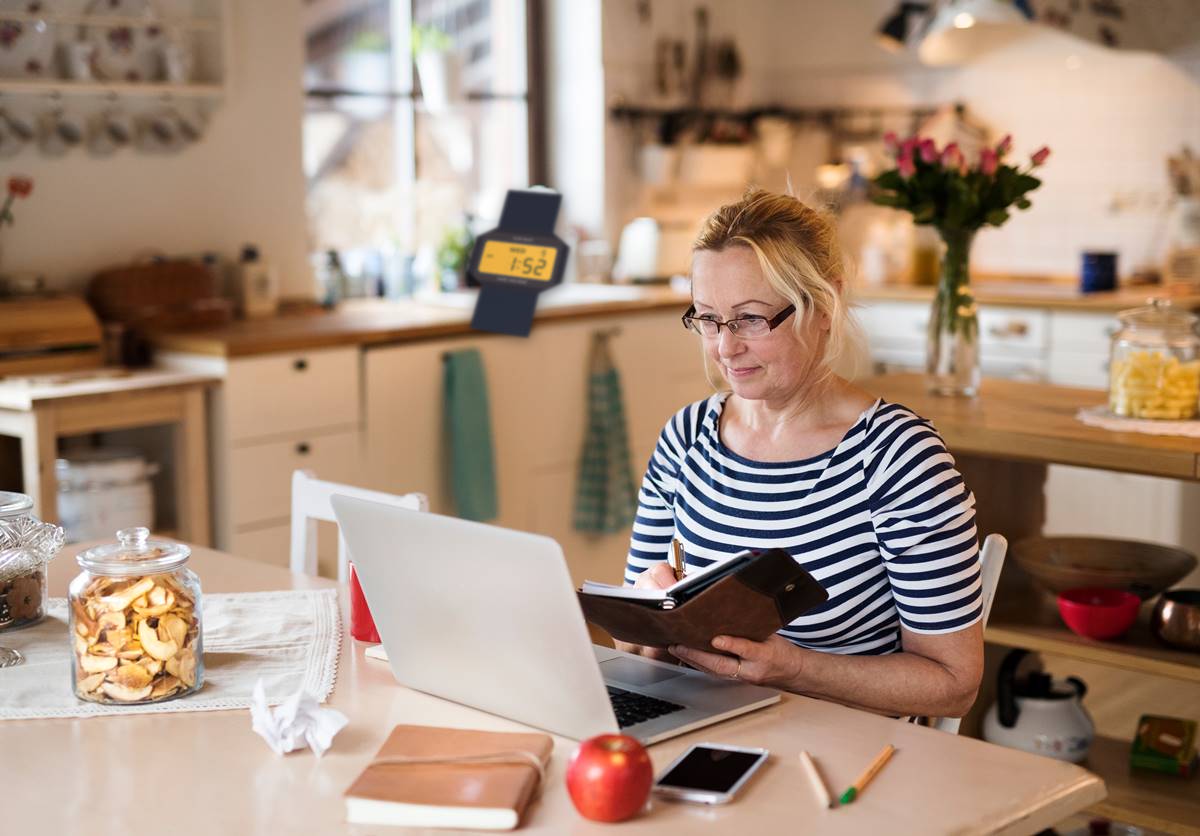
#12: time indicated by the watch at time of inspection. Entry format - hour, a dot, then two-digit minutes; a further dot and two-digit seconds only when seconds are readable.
1.52
